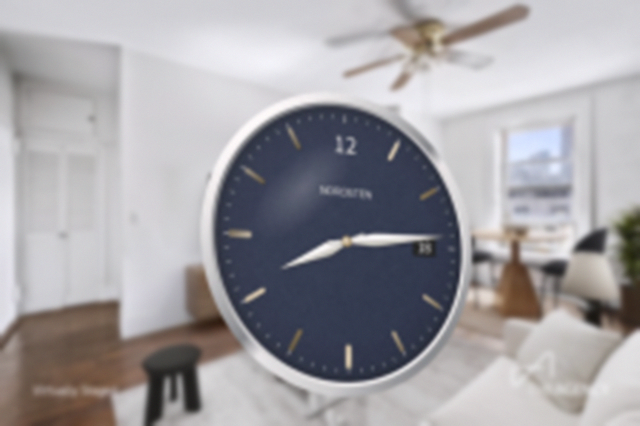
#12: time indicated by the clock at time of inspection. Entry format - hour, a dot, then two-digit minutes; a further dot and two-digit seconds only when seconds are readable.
8.14
